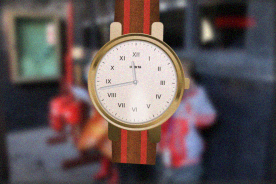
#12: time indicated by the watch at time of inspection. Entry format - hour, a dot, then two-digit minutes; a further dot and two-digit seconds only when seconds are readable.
11.43
